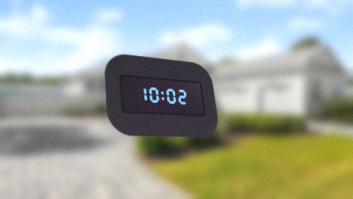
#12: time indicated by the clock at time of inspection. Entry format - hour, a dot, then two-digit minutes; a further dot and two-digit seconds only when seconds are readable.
10.02
